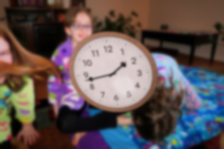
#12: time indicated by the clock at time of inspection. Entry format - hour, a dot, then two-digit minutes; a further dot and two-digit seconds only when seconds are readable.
1.43
